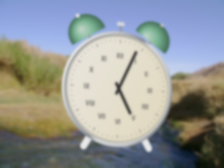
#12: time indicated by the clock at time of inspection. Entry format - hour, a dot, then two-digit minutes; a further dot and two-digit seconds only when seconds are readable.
5.04
